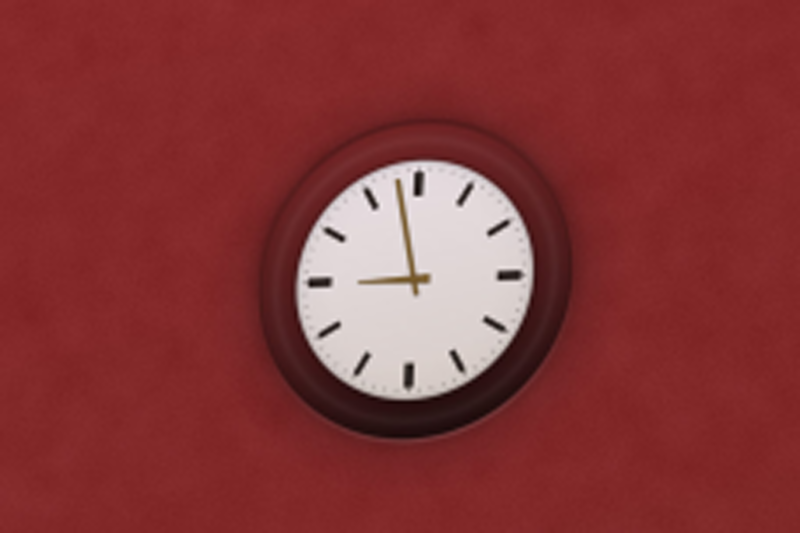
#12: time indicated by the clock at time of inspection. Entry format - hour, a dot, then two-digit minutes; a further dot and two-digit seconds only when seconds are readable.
8.58
